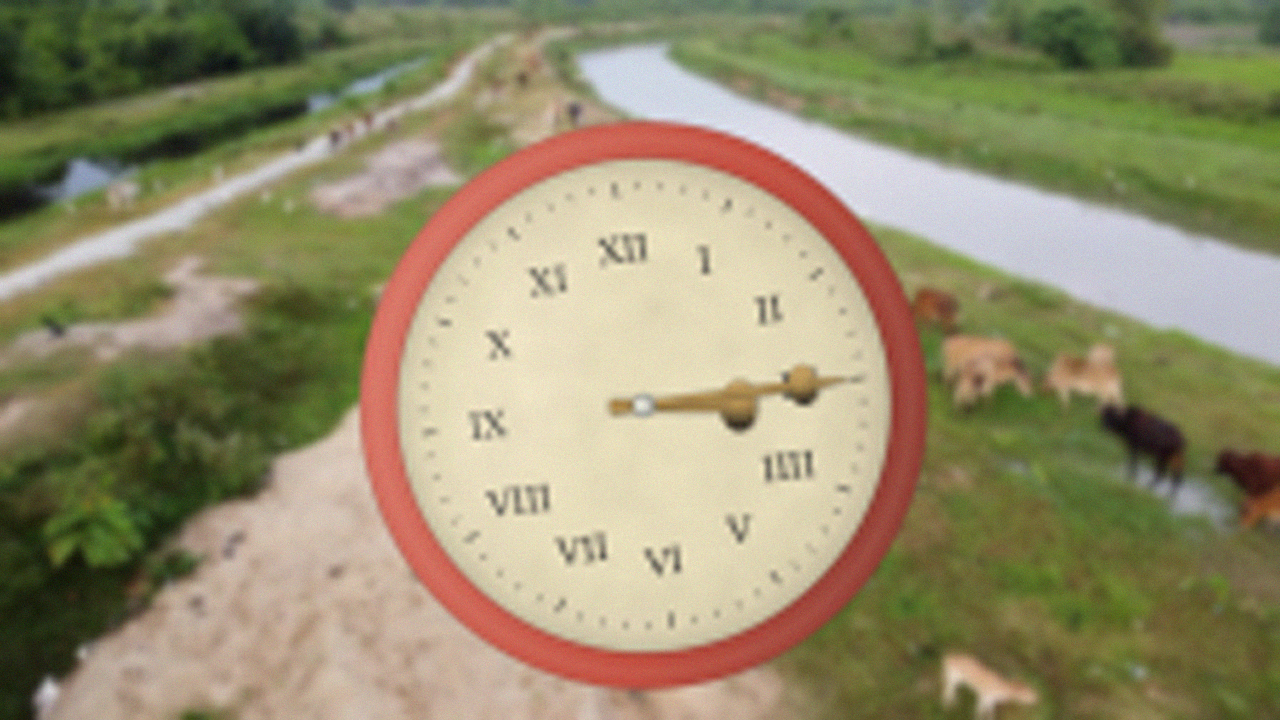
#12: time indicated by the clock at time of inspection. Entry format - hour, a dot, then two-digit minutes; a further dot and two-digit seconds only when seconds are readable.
3.15
